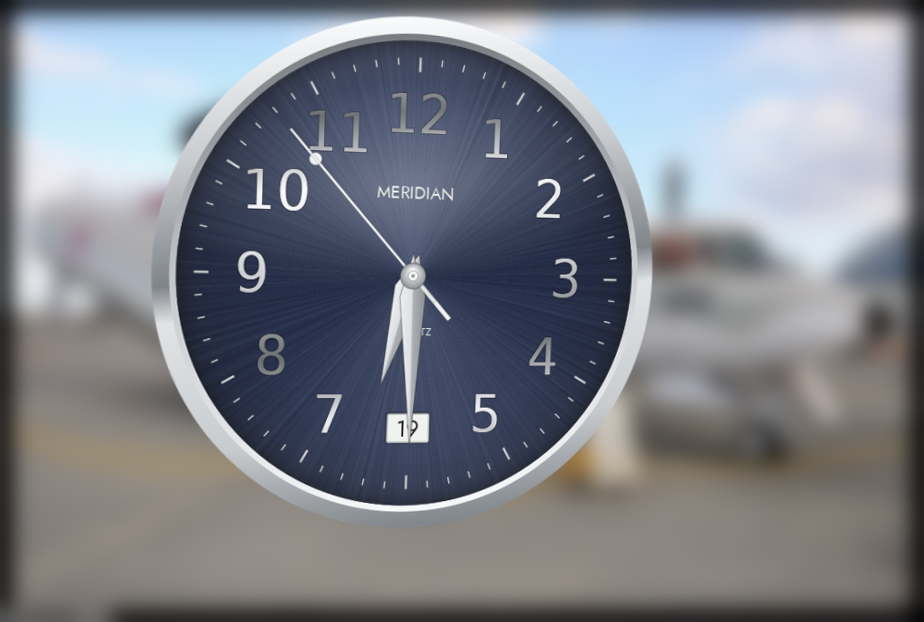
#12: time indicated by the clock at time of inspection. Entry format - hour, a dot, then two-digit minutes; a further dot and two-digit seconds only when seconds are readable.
6.29.53
